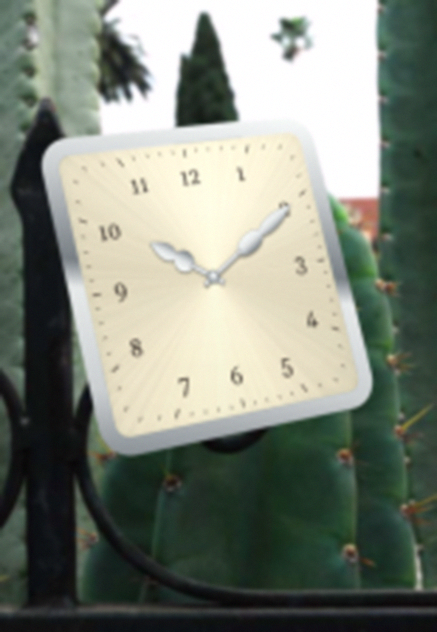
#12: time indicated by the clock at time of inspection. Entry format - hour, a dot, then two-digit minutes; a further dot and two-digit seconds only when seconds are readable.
10.10
